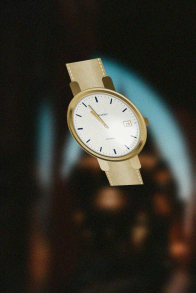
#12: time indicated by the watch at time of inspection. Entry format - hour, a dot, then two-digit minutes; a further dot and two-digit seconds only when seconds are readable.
10.56
